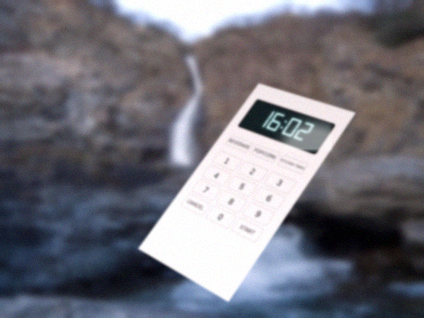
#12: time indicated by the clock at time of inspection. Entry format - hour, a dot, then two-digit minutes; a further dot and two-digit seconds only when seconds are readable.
16.02
